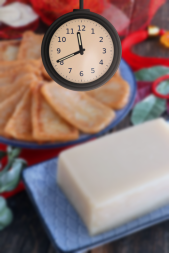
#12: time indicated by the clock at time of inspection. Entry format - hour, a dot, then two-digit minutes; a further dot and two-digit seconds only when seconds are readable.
11.41
